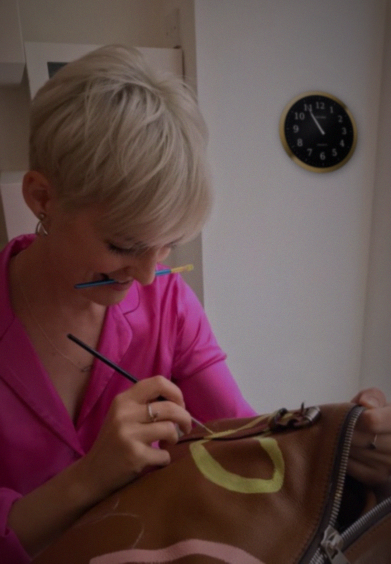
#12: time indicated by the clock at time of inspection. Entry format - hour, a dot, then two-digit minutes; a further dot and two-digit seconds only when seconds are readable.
10.55
